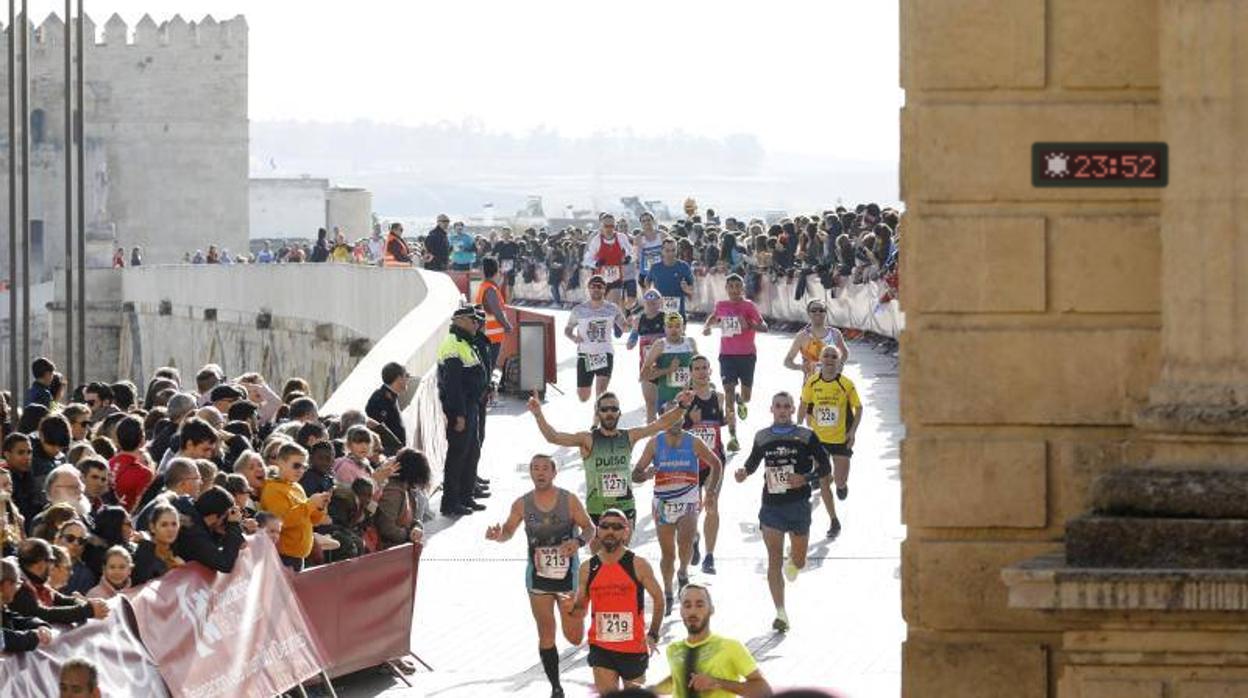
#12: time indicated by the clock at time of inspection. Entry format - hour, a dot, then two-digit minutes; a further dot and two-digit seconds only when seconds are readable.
23.52
